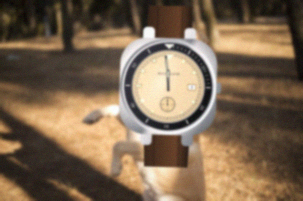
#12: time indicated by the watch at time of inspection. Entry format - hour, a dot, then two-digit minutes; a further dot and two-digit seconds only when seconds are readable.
11.59
